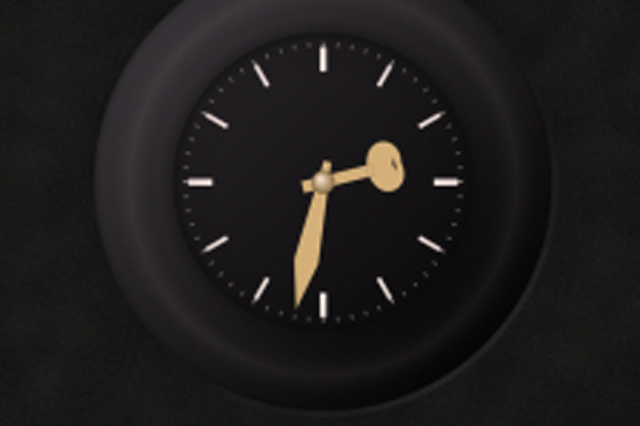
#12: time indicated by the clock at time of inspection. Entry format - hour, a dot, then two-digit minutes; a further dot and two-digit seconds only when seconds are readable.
2.32
